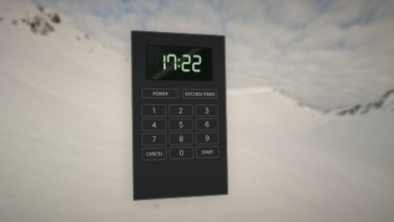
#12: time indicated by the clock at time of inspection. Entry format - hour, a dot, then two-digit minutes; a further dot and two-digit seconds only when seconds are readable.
17.22
